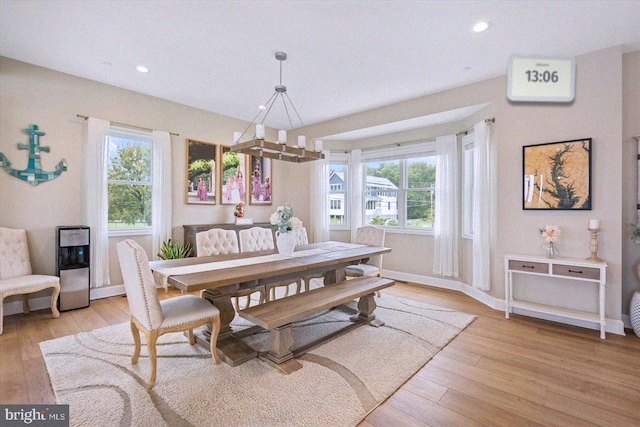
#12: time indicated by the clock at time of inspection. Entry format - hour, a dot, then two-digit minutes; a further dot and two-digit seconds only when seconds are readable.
13.06
